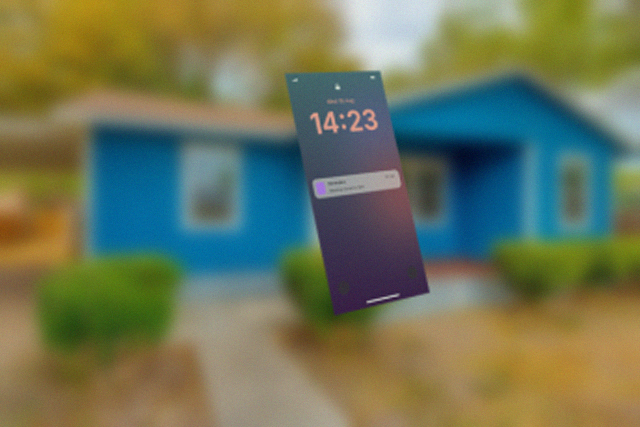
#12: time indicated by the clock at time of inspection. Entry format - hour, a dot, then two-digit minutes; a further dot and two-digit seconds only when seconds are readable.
14.23
